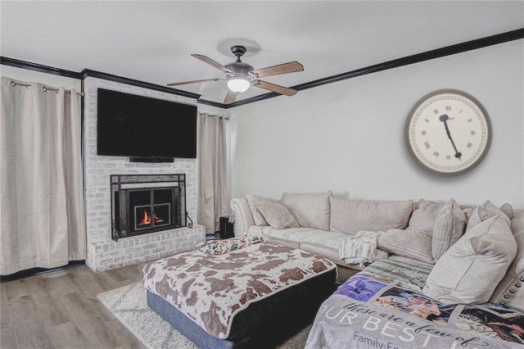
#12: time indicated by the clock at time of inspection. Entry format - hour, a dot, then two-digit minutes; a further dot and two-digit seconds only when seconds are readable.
11.26
